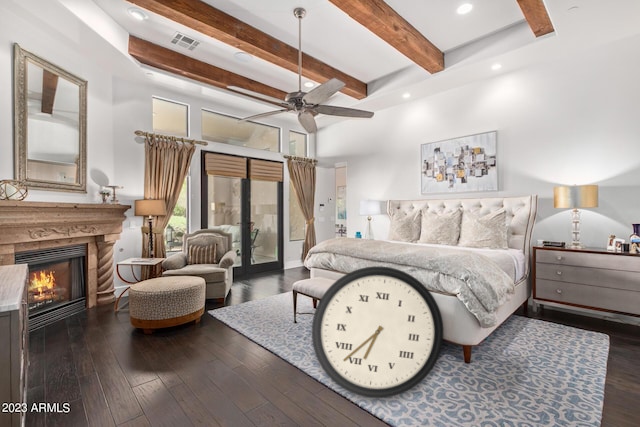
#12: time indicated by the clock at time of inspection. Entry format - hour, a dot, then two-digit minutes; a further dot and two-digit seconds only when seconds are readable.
6.37
